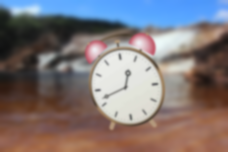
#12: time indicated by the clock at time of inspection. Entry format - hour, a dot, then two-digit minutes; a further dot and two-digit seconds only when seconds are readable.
12.42
